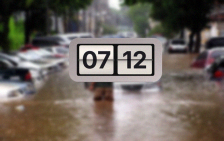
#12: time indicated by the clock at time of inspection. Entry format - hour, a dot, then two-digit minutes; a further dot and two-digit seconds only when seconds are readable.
7.12
